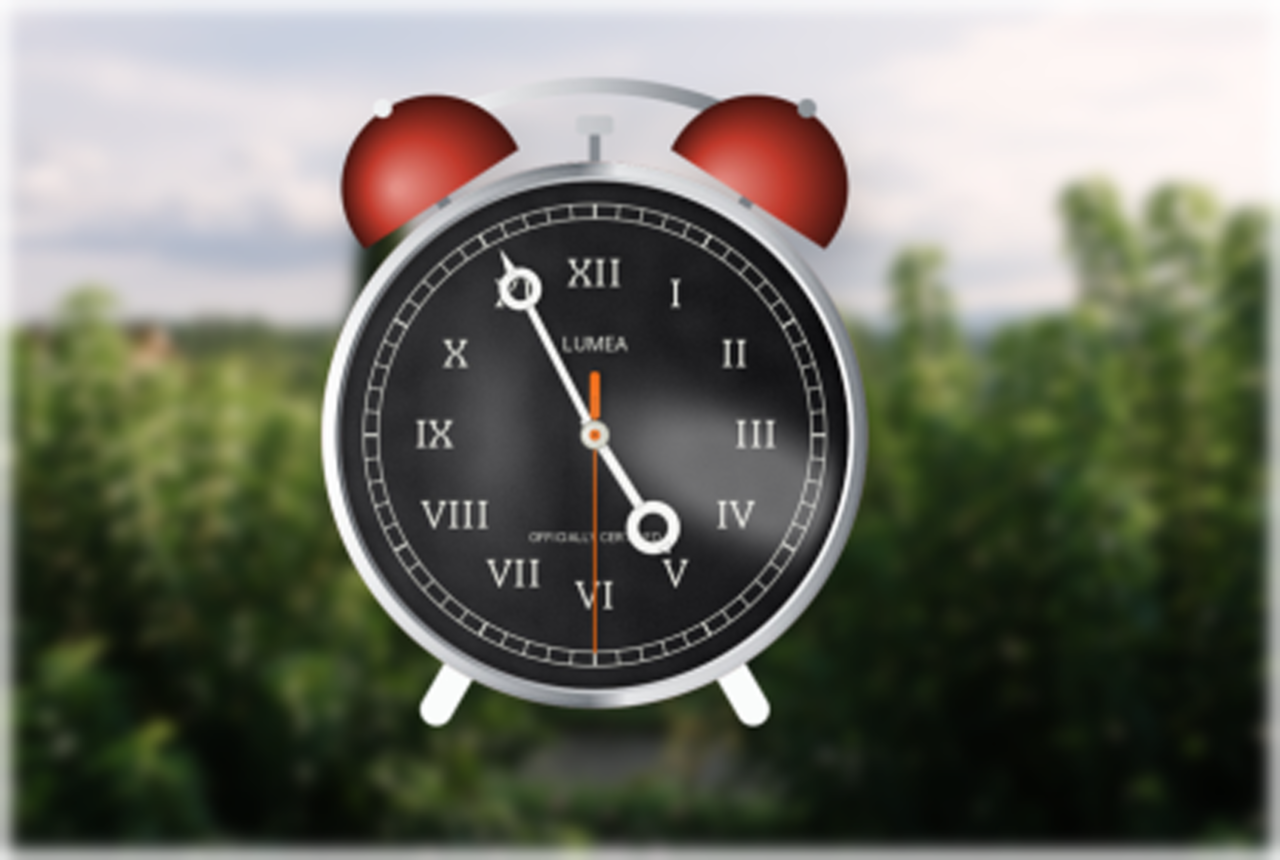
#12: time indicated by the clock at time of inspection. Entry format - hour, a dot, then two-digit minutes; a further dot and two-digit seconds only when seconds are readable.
4.55.30
